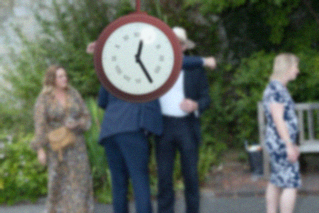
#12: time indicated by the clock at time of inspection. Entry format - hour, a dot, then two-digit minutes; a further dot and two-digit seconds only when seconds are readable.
12.25
